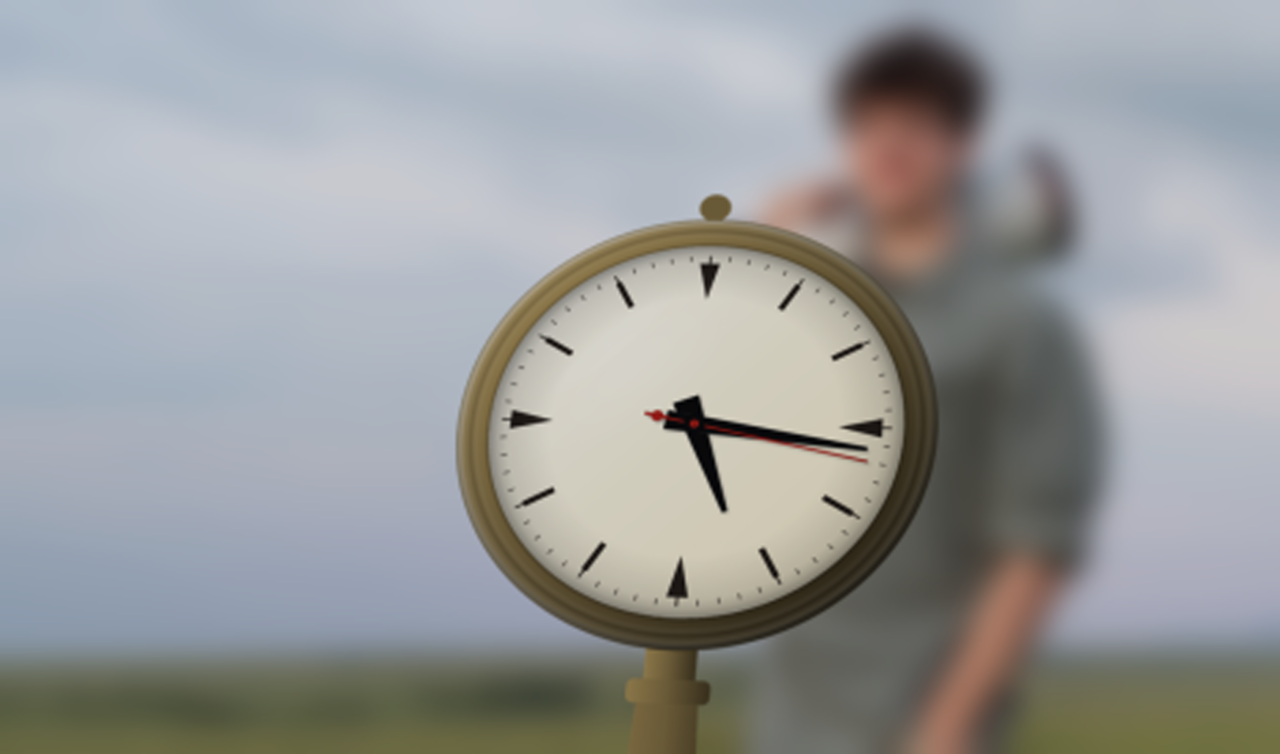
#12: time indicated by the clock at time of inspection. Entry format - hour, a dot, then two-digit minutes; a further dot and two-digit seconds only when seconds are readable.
5.16.17
